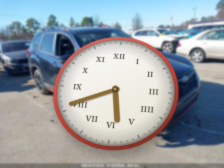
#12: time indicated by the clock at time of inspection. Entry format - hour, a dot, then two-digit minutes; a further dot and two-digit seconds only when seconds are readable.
5.41
